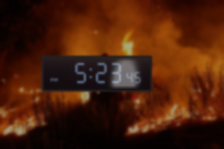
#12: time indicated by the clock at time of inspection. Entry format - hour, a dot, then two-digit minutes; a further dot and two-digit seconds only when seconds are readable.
5.23.45
